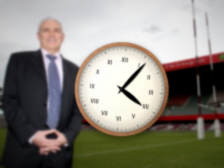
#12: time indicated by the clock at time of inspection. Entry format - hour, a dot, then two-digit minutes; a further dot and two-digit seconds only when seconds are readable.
4.06
